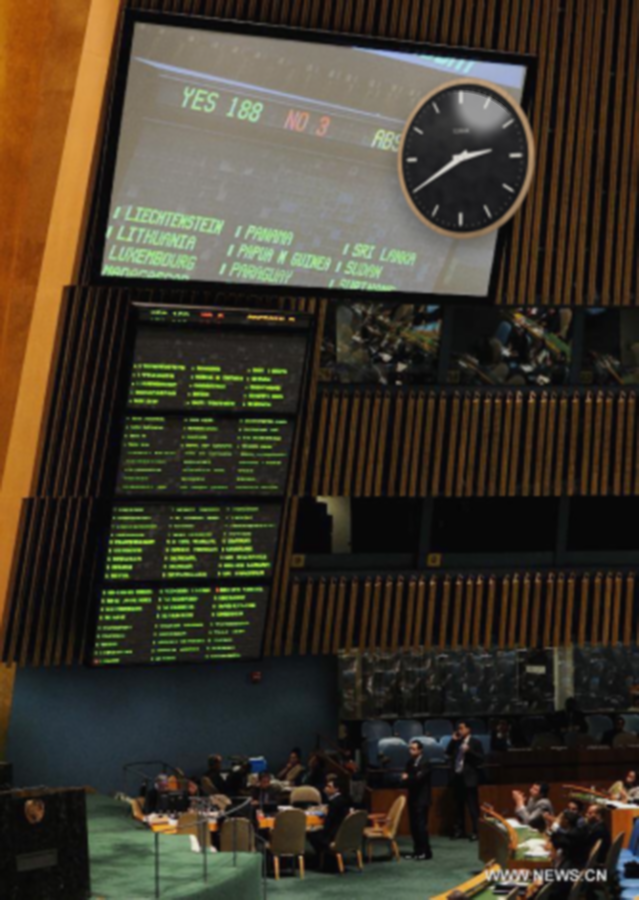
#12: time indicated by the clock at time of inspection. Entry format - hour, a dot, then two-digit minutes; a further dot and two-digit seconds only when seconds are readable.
2.40
